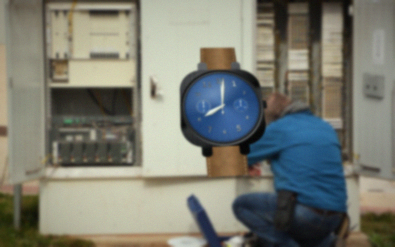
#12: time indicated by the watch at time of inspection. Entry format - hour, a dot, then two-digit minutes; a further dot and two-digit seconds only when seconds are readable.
8.01
